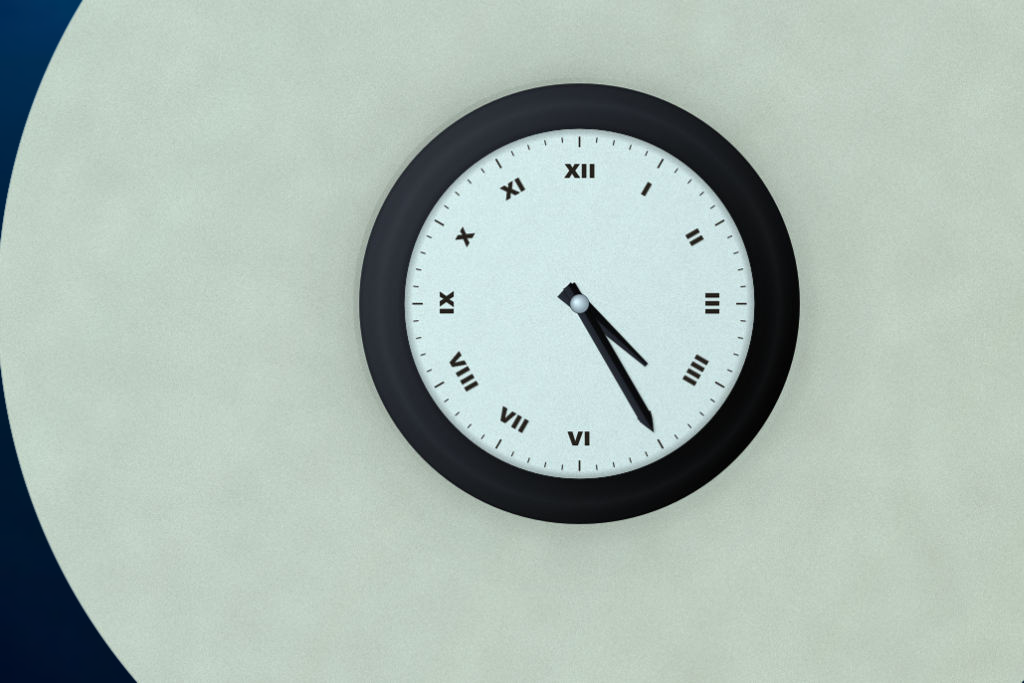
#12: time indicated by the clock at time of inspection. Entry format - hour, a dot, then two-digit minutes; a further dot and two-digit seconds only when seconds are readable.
4.25
